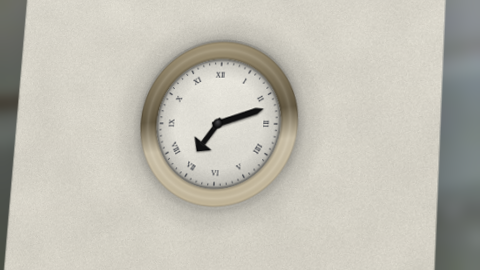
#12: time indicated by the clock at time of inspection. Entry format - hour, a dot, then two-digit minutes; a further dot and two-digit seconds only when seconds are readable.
7.12
